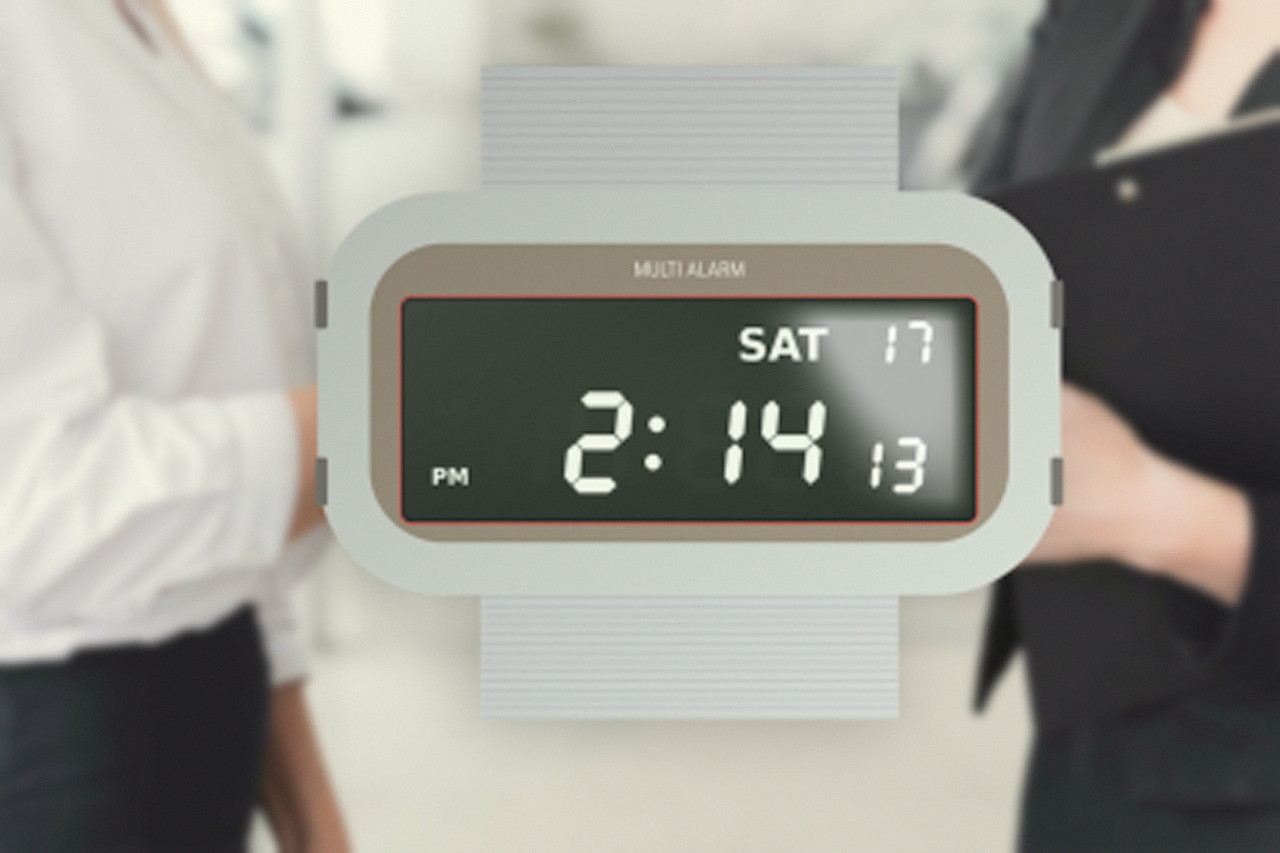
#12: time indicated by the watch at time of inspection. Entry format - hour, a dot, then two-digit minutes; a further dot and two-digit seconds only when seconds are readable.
2.14.13
